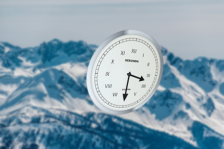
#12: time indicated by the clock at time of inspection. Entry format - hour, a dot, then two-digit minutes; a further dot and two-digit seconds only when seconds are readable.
3.30
